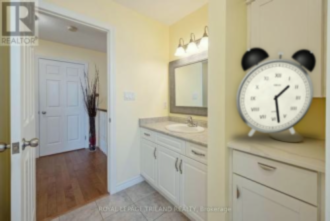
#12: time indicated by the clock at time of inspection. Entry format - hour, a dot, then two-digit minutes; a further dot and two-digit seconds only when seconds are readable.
1.28
